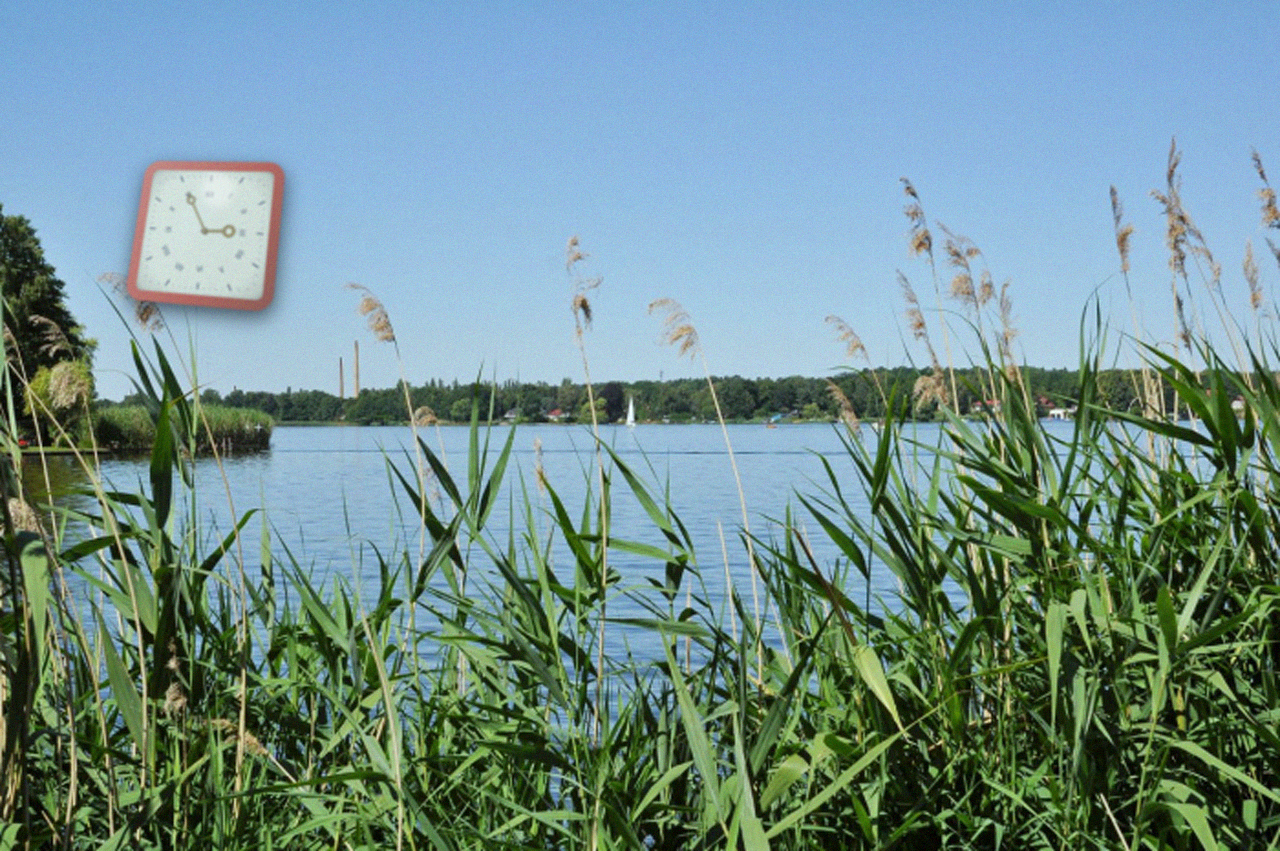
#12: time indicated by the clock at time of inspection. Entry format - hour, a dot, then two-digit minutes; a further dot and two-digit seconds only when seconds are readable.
2.55
